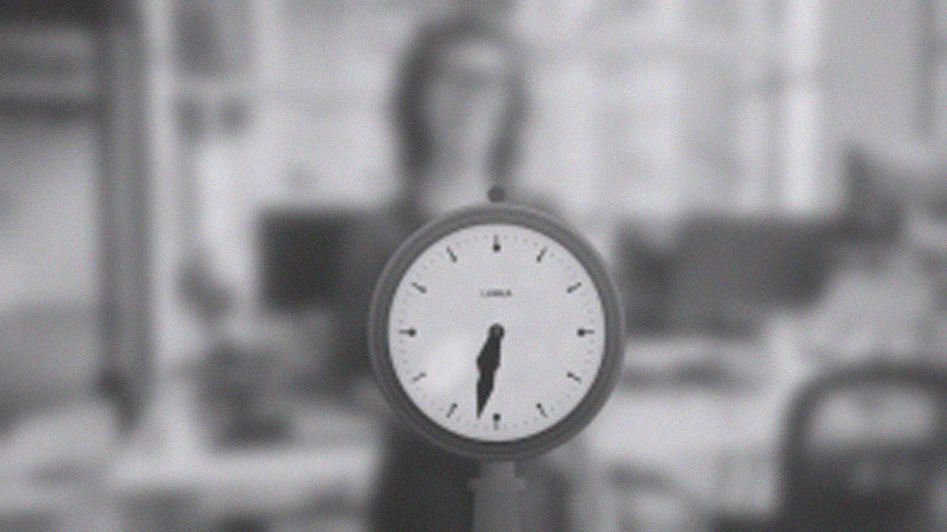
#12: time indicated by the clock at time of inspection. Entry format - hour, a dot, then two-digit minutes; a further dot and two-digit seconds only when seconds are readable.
6.32
